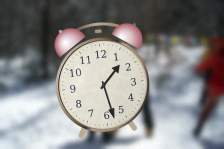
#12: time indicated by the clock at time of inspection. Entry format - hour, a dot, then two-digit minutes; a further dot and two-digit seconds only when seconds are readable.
1.28
